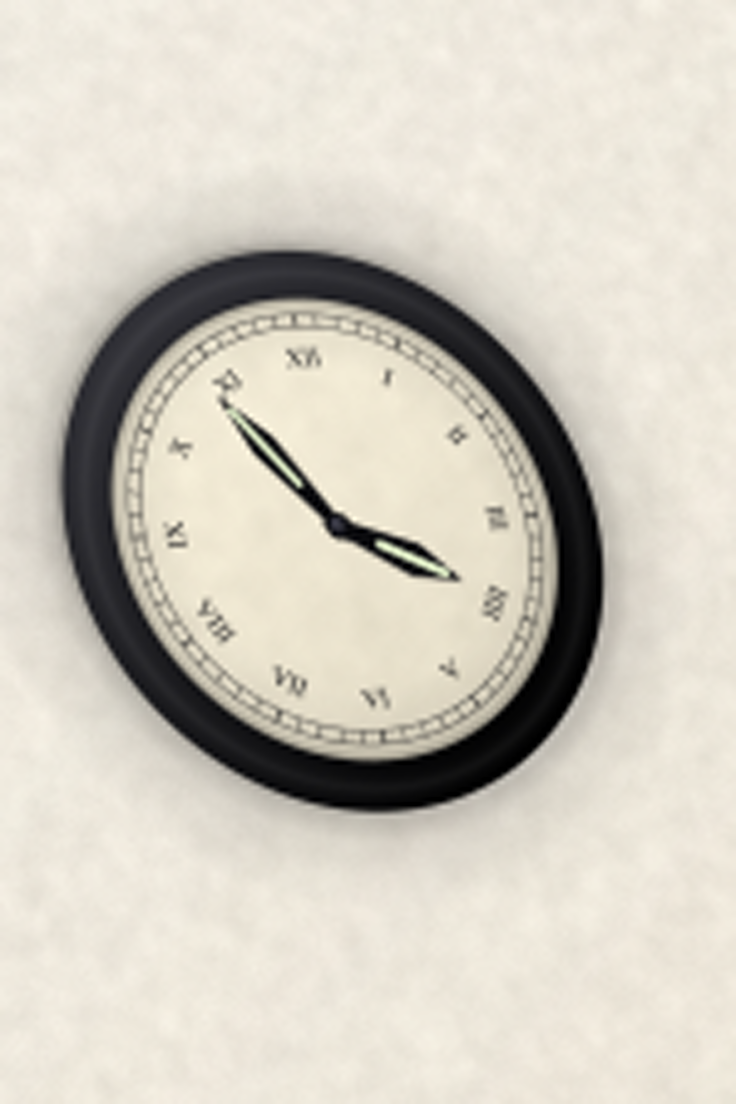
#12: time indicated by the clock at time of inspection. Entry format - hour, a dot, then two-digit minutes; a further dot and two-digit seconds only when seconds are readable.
3.54
